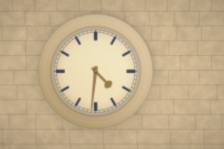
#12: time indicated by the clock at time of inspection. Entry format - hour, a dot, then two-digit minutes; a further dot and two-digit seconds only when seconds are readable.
4.31
